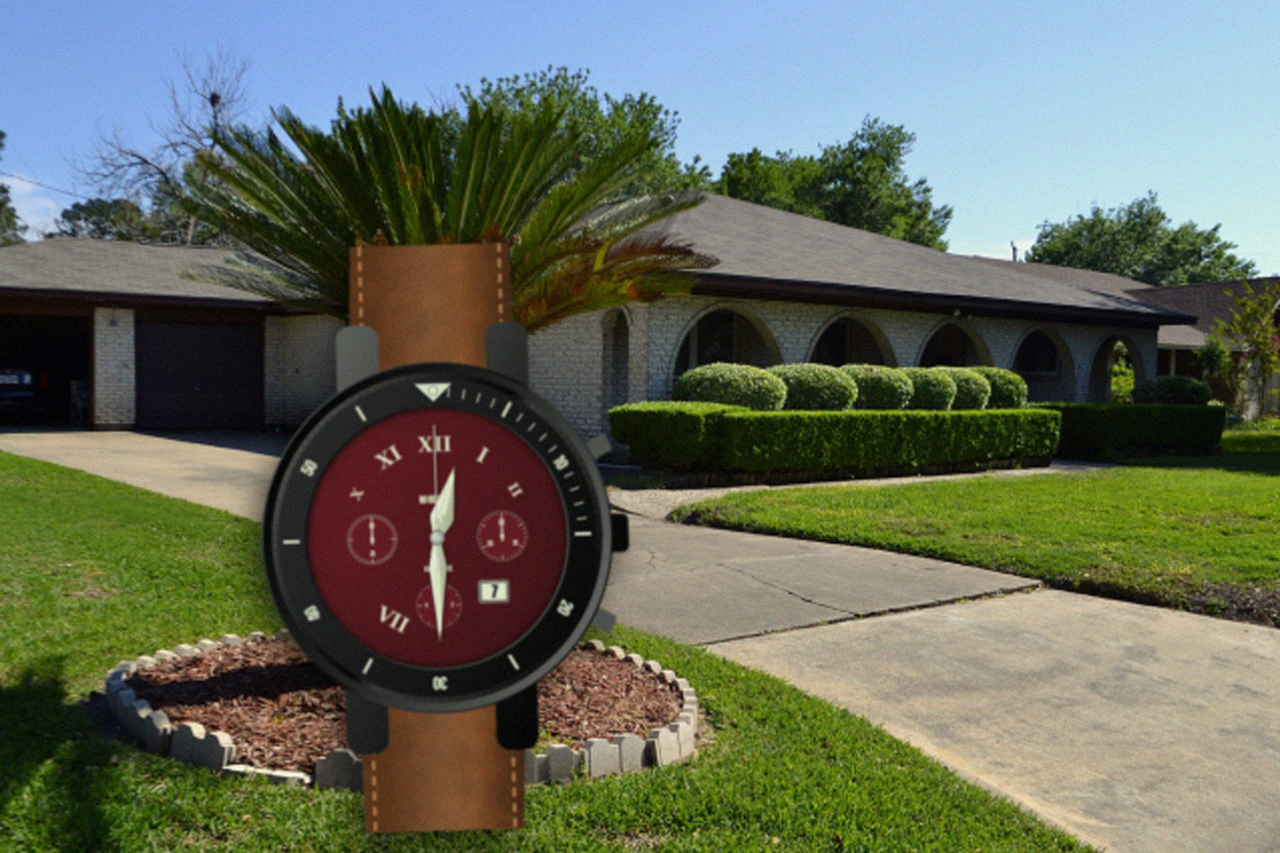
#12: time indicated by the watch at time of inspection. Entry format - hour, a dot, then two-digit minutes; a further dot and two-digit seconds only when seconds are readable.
12.30
